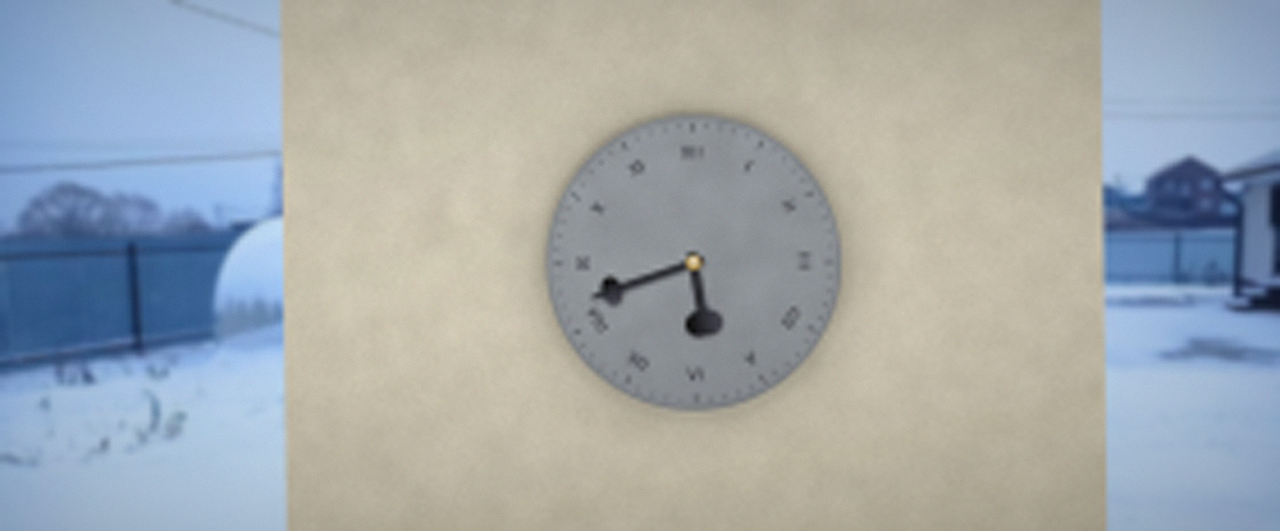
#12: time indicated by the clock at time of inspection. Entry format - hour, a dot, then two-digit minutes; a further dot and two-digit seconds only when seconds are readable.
5.42
